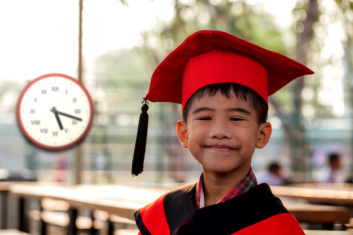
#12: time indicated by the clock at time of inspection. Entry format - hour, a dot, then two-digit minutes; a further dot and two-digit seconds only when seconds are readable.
5.18
